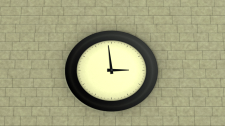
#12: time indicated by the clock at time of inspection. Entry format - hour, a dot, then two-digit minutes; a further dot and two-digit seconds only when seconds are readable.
2.59
